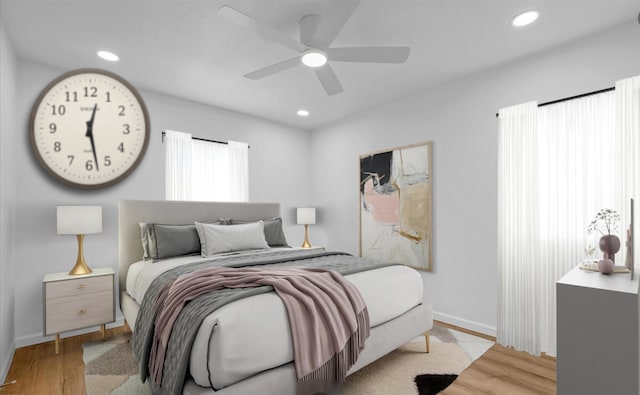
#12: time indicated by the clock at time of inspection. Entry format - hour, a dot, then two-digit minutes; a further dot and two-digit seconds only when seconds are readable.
12.28
